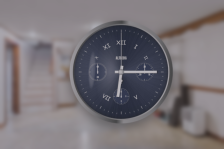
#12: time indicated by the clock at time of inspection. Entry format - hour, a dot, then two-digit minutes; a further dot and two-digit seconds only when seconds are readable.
6.15
